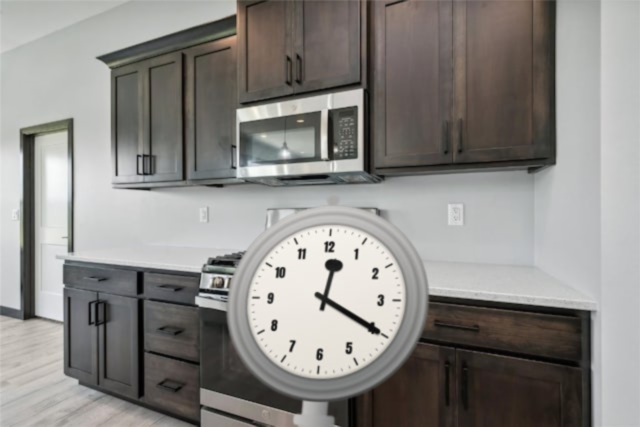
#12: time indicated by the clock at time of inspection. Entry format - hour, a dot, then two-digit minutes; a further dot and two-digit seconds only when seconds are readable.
12.20
